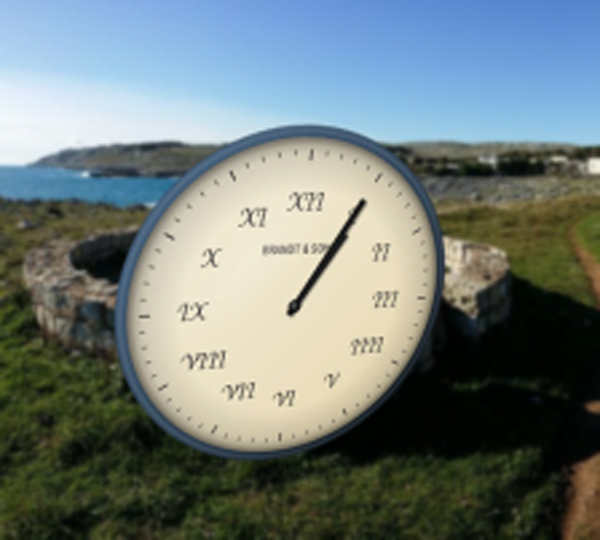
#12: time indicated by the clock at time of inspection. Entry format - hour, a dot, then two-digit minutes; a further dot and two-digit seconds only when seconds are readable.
1.05
